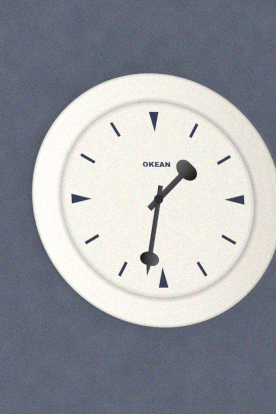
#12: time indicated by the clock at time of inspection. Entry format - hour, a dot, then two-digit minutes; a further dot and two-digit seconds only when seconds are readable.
1.32
